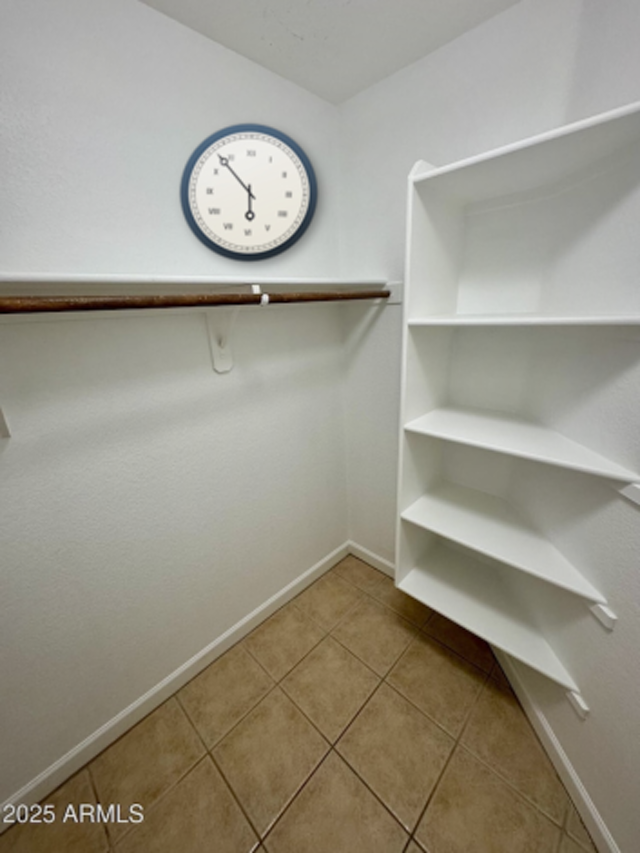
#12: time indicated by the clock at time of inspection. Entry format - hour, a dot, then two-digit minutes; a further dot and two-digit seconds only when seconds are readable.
5.53
